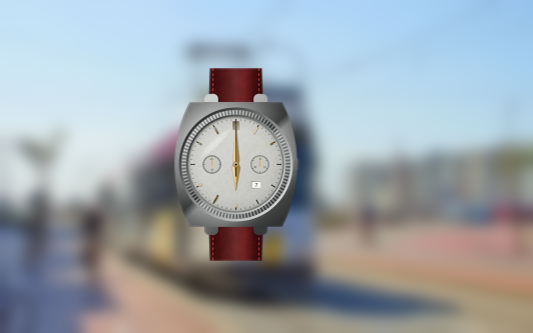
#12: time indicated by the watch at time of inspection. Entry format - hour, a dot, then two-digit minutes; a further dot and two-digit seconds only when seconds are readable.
6.00
